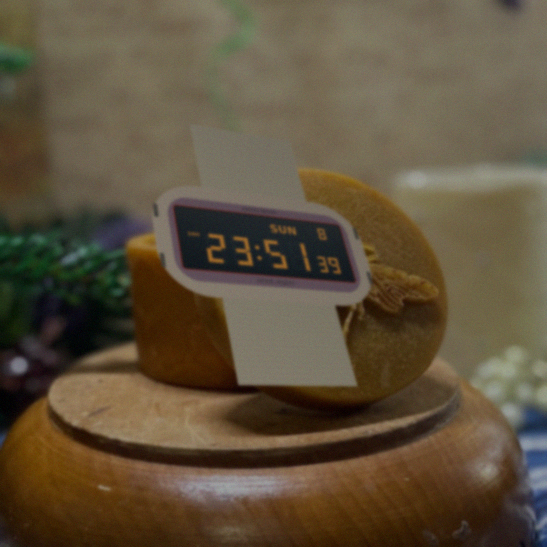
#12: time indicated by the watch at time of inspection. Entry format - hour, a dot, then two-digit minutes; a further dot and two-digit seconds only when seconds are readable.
23.51.39
